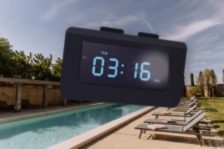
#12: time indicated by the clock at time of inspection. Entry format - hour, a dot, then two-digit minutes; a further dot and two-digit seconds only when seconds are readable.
3.16
